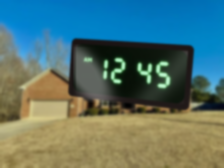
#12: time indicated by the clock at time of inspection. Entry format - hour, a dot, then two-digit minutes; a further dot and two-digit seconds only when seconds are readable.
12.45
